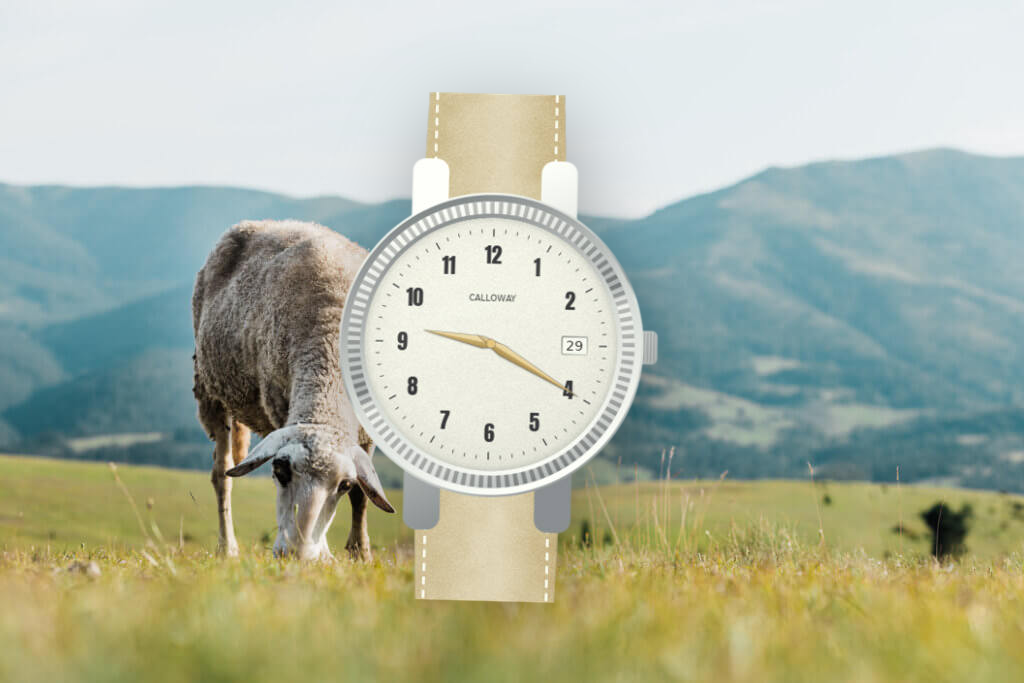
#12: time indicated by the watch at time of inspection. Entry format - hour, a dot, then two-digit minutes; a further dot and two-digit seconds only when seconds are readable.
9.20
